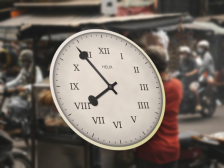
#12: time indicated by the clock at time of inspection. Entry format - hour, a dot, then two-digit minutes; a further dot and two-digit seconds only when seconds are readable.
7.54
